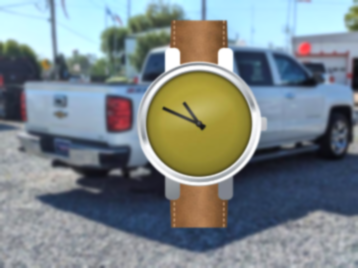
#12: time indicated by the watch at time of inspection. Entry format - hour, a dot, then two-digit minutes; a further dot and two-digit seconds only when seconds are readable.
10.49
